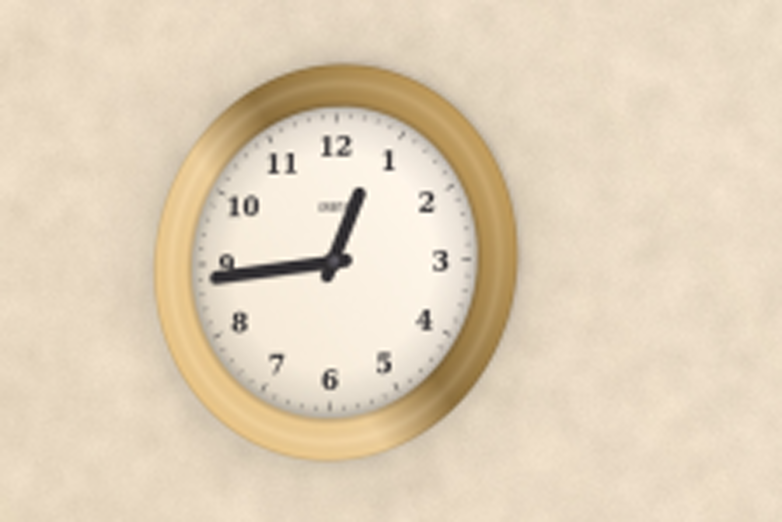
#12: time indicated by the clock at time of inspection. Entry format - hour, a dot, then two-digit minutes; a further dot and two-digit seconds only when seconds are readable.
12.44
